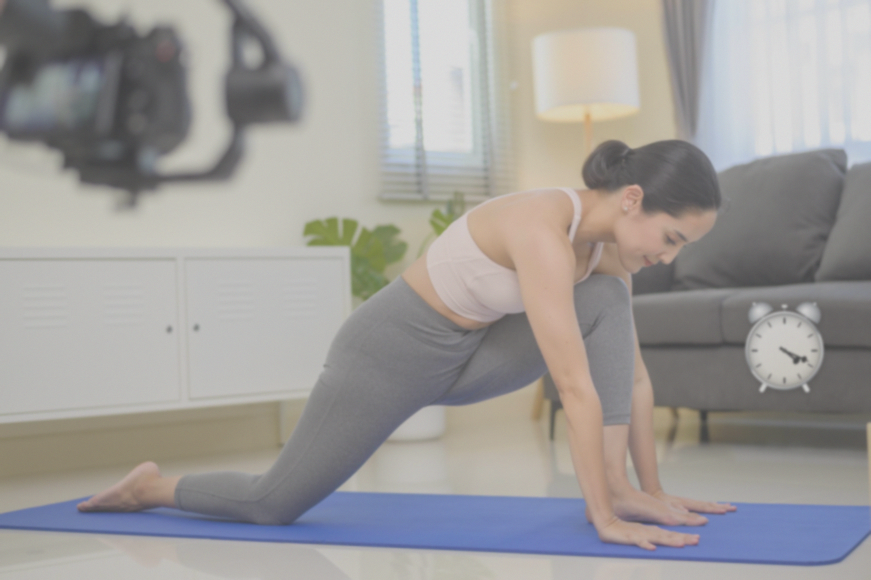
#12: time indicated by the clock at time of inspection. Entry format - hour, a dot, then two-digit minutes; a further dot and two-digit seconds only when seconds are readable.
4.19
